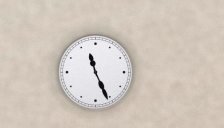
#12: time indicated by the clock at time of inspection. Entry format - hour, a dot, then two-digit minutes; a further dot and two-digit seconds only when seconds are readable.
11.26
